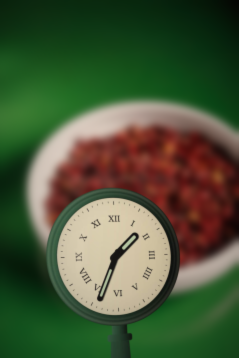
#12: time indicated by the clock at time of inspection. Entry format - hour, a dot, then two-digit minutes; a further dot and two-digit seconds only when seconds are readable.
1.34
